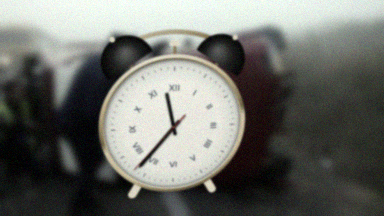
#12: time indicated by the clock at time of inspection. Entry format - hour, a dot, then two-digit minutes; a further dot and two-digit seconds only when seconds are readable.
11.36.37
